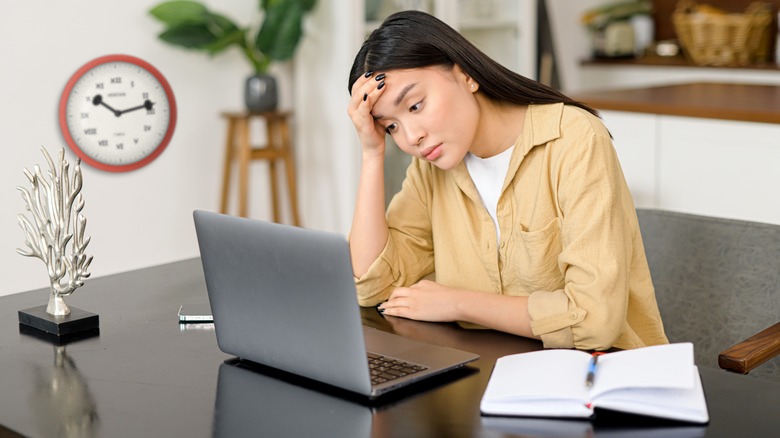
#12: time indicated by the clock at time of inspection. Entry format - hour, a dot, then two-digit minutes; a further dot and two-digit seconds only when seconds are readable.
10.13
